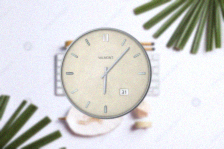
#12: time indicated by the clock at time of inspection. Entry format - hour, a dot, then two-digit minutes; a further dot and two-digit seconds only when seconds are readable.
6.07
